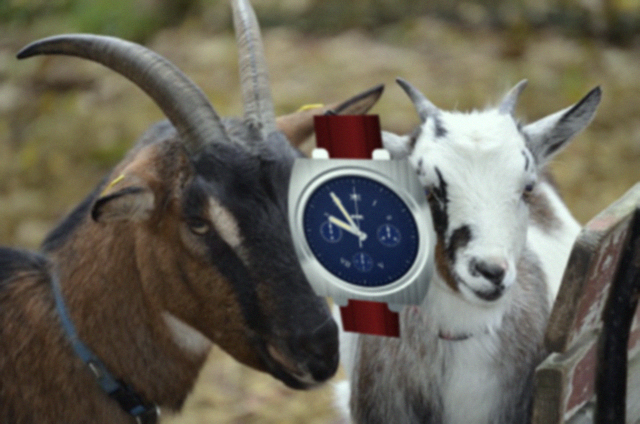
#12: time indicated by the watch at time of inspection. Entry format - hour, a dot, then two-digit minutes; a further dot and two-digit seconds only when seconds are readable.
9.55
